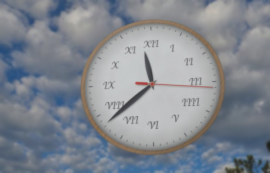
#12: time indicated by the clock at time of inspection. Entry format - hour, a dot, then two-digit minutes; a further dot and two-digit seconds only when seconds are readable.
11.38.16
